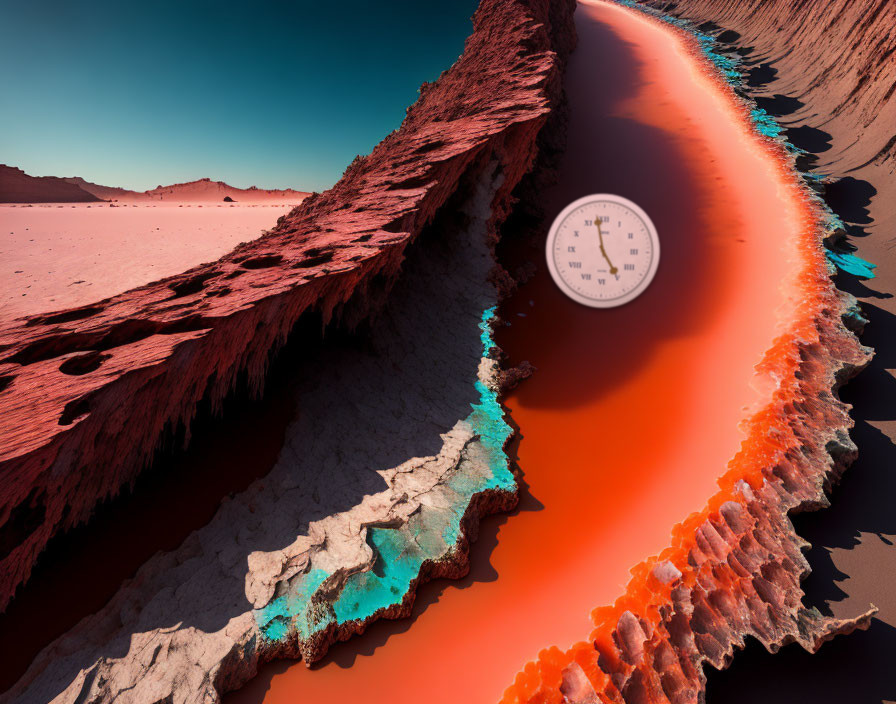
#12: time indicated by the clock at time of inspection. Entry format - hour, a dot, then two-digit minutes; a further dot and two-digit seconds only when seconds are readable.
4.58
